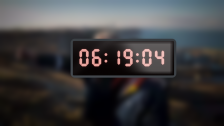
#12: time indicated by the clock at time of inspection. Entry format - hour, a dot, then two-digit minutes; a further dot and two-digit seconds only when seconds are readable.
6.19.04
